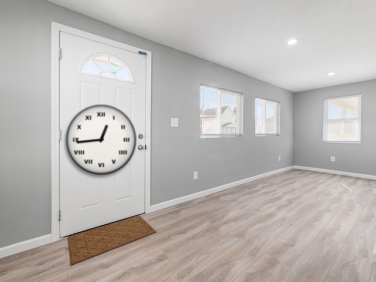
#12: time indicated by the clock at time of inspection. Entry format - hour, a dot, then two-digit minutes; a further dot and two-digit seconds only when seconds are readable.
12.44
